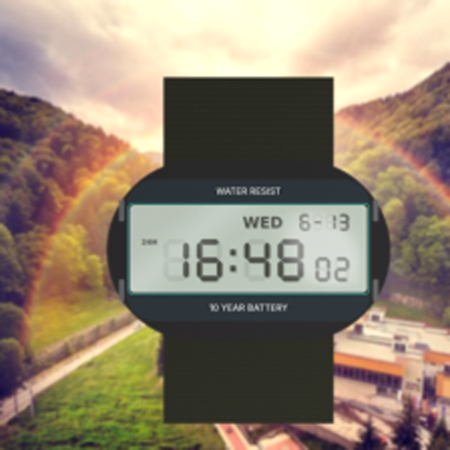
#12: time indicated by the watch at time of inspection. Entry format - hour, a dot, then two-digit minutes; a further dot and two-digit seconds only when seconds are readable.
16.48.02
